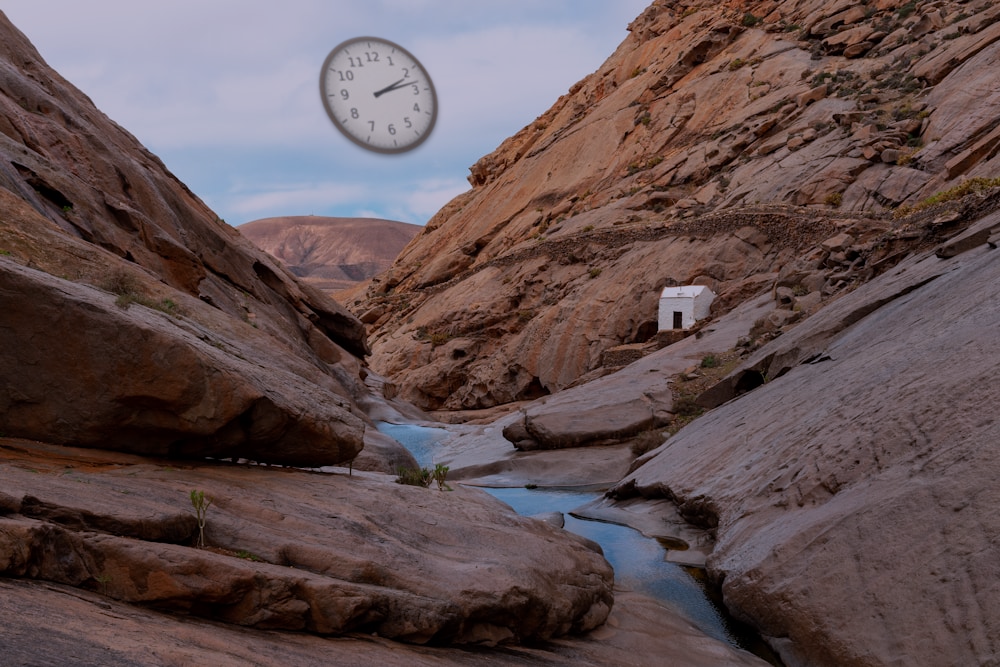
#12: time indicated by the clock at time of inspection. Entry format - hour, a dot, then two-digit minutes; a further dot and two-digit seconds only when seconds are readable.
2.13
